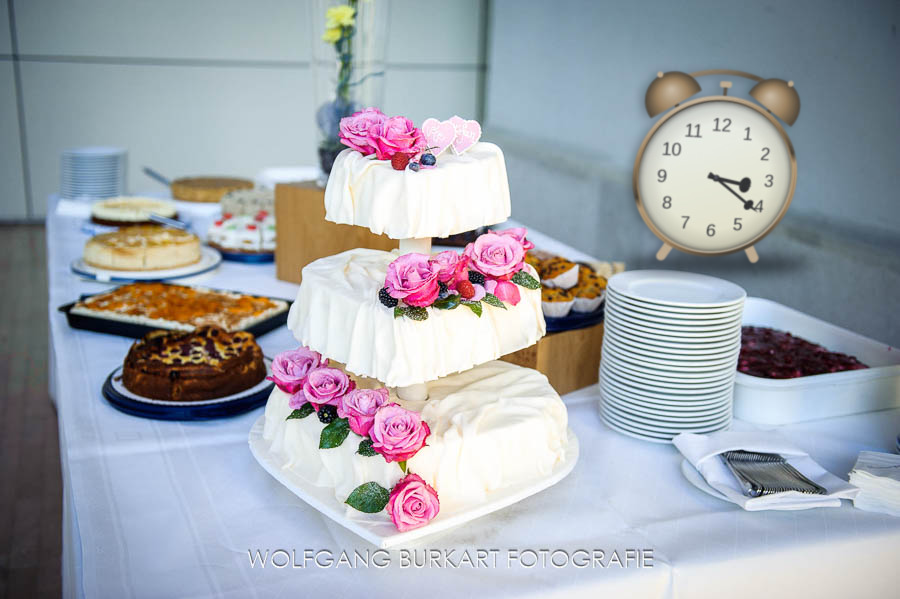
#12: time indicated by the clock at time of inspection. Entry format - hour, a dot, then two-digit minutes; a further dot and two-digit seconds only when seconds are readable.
3.21
